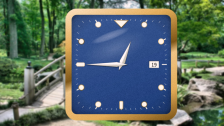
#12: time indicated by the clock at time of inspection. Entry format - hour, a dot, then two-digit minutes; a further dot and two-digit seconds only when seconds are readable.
12.45
